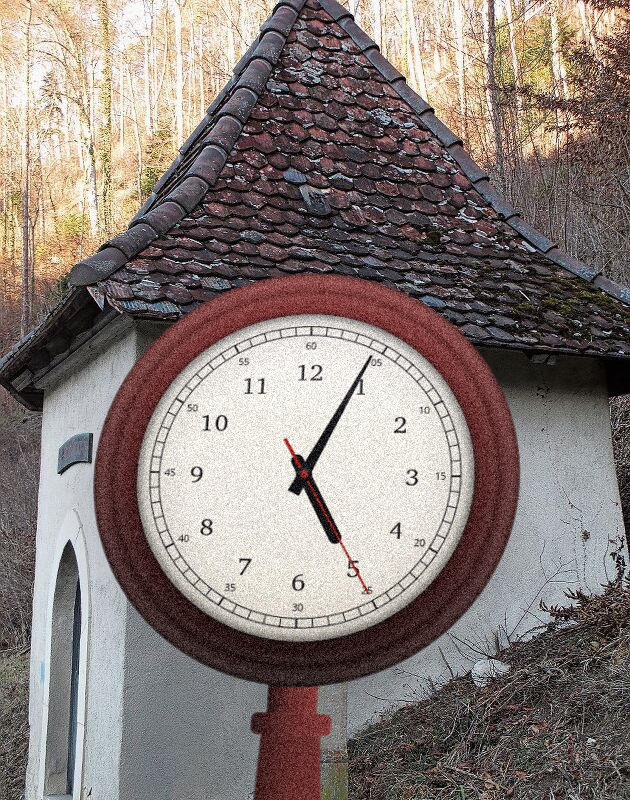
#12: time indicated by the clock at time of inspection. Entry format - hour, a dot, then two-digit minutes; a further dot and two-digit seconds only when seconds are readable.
5.04.25
